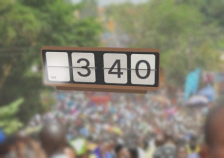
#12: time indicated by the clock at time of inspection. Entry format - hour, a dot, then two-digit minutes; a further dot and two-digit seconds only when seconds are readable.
3.40
